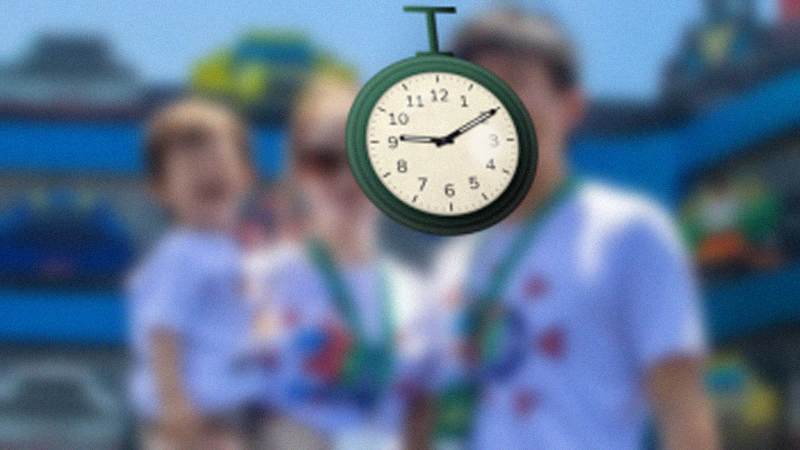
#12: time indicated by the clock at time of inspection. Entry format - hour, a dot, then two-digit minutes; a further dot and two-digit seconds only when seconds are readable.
9.10
